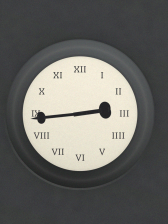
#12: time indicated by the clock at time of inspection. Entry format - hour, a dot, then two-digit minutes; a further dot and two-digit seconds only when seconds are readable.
2.44
